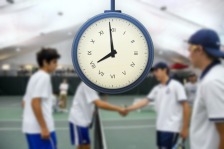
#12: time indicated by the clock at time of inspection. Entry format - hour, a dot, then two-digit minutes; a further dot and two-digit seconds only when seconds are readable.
7.59
